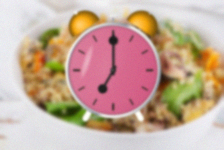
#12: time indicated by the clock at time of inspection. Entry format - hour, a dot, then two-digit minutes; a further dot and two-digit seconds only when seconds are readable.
7.00
